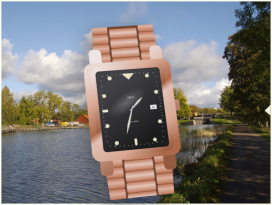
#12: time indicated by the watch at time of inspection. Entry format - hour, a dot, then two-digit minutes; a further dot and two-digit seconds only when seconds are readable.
1.33
